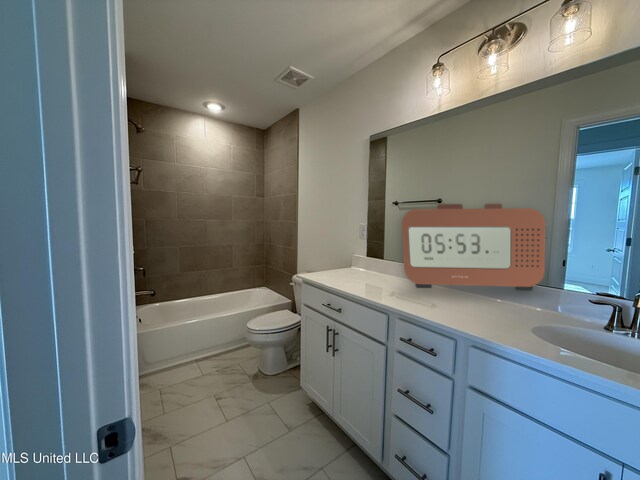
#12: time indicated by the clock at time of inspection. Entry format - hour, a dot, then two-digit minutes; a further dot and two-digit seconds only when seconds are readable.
5.53
